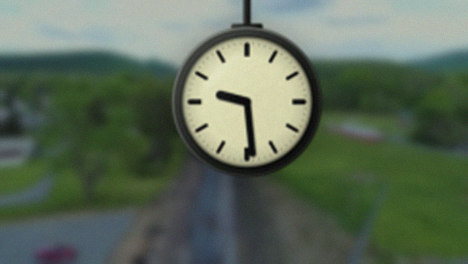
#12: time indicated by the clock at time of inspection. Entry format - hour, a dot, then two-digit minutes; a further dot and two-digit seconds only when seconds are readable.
9.29
